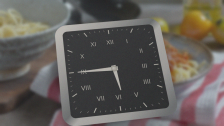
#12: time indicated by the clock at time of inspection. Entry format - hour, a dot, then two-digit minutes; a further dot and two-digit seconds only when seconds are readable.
5.45
